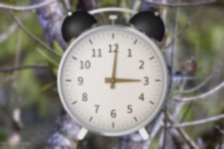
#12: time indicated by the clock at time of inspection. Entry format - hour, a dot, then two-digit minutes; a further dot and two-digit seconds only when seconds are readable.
3.01
